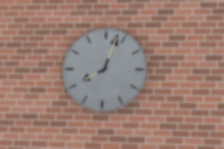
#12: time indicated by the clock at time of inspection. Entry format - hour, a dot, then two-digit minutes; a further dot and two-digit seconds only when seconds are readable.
8.03
